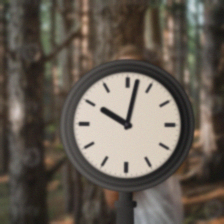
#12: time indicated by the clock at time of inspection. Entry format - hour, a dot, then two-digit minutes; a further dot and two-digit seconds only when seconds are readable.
10.02
